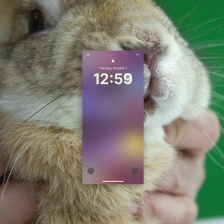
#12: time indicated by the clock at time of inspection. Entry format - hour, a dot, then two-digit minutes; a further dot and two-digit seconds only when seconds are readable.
12.59
